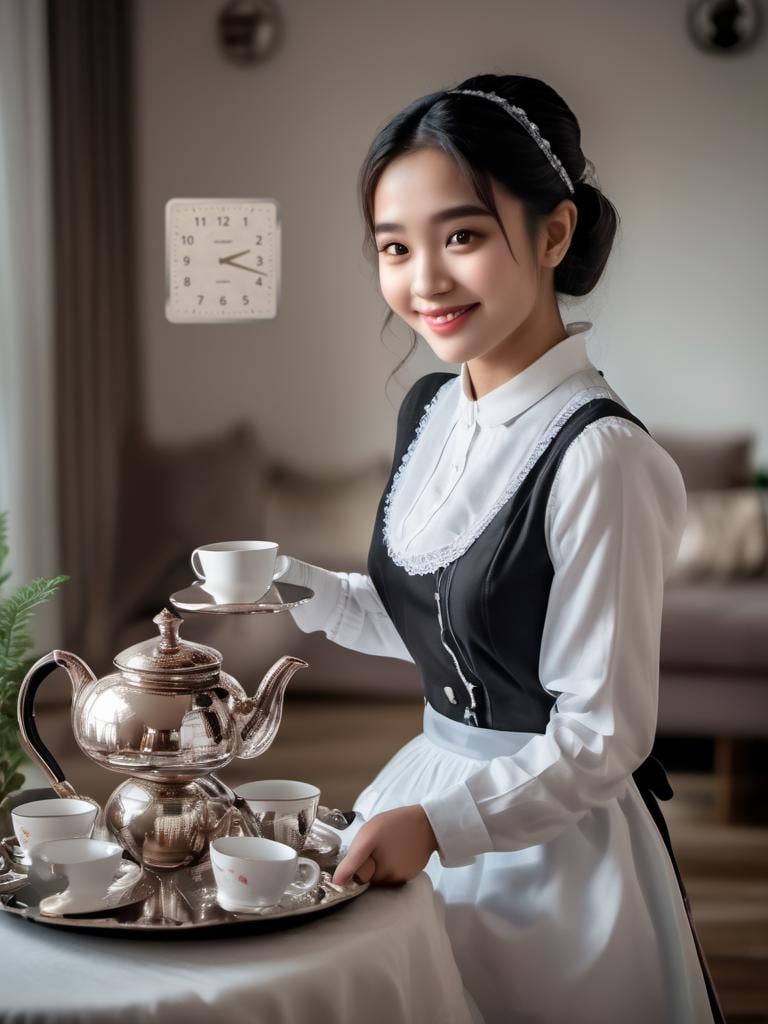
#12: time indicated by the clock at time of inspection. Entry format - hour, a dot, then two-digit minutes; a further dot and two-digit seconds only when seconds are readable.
2.18
